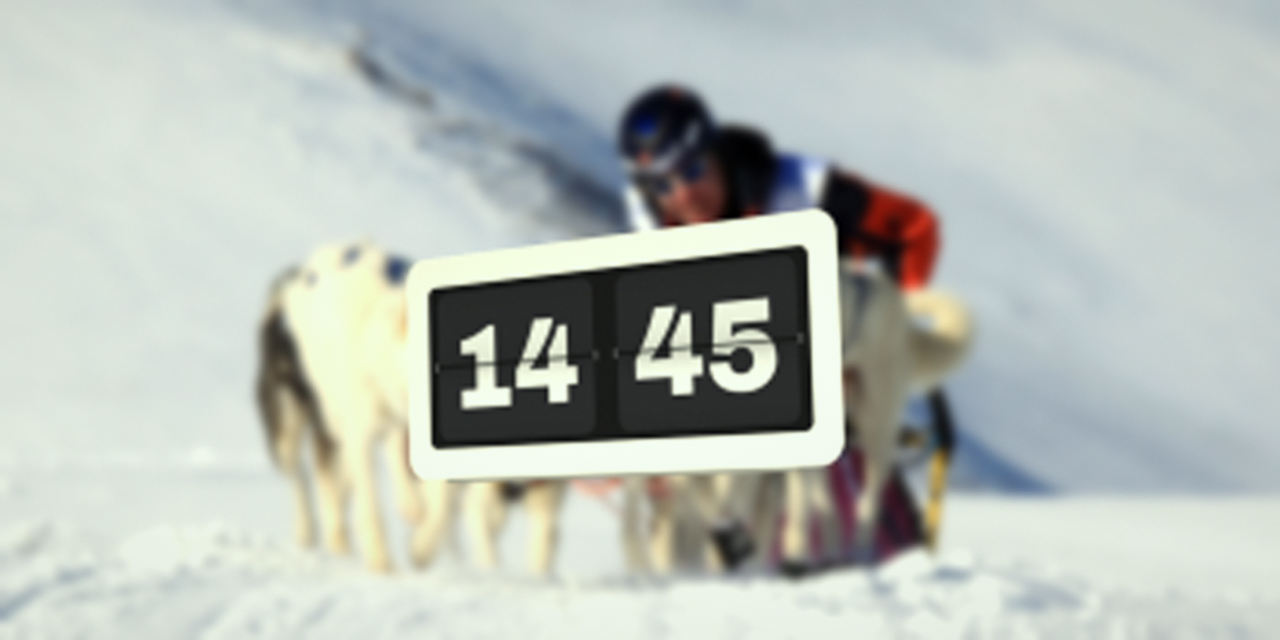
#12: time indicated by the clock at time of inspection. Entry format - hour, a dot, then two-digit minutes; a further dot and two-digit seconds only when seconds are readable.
14.45
